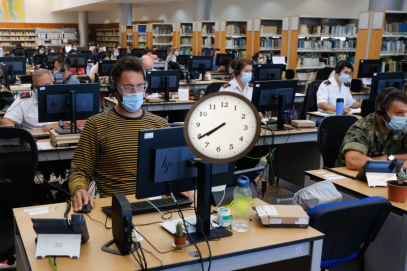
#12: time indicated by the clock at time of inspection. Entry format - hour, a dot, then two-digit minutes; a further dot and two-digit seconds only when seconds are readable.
7.39
